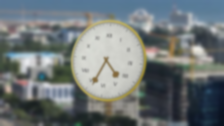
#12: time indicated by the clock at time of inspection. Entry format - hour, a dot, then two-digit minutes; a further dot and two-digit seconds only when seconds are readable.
4.34
